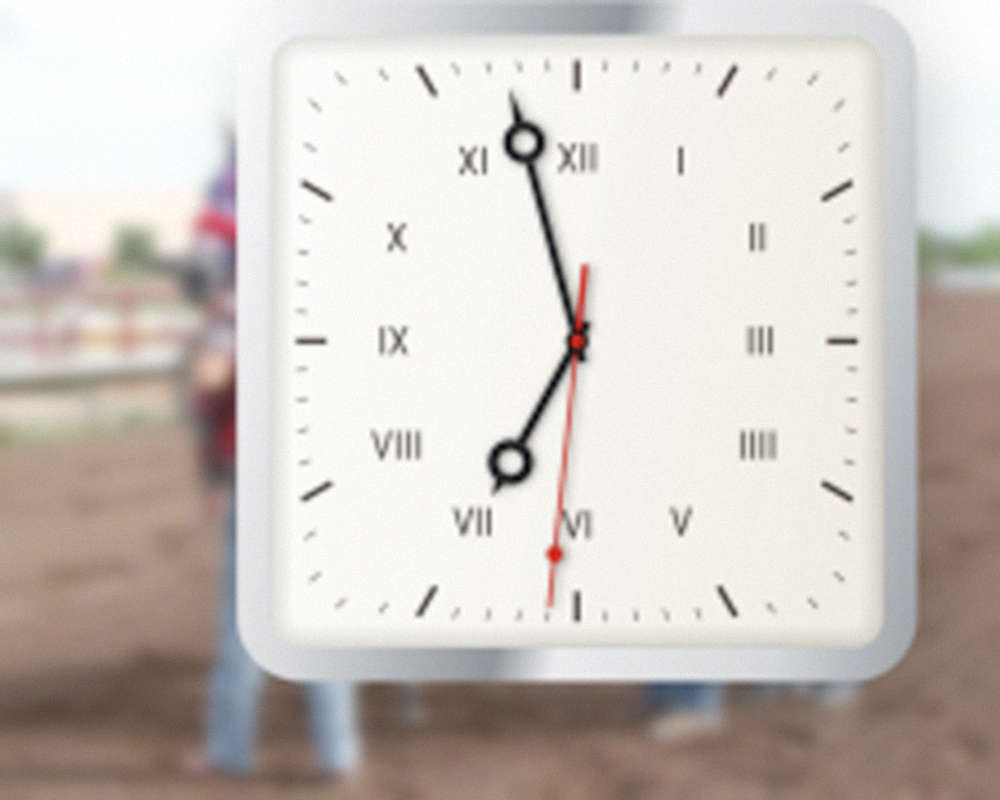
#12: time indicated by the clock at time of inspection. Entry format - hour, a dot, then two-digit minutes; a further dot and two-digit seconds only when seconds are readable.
6.57.31
